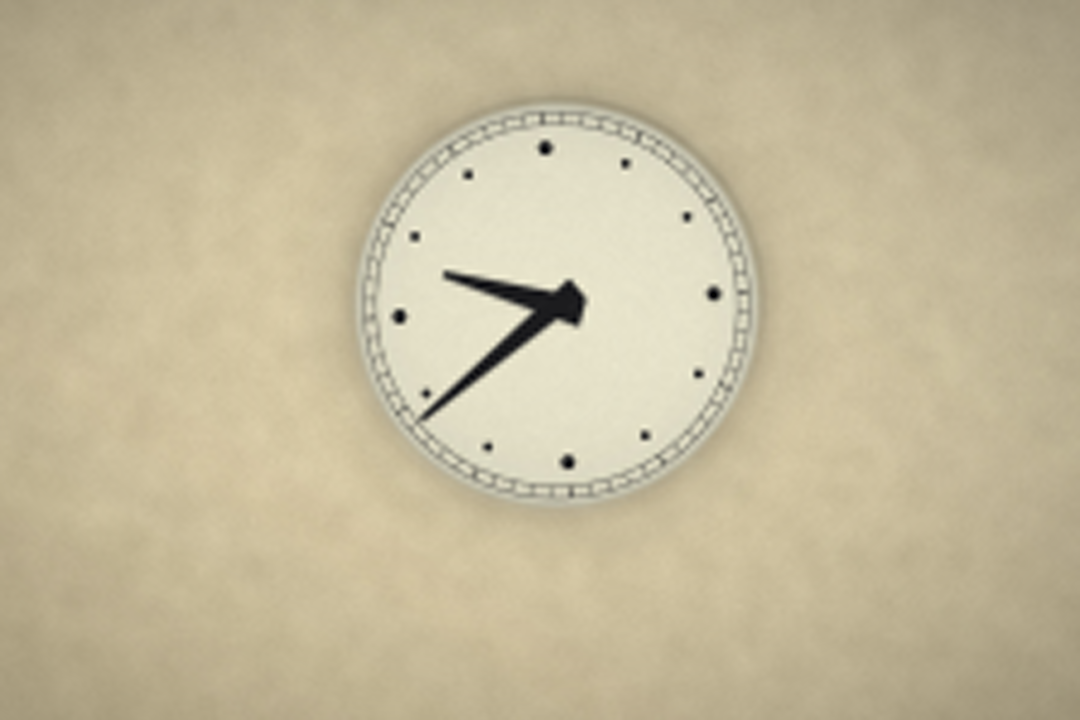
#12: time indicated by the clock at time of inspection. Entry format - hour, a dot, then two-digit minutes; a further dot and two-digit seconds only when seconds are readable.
9.39
